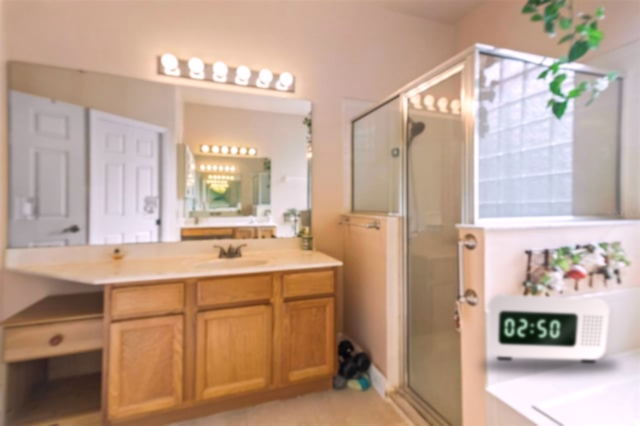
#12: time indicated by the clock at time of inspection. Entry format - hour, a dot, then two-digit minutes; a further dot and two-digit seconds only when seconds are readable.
2.50
